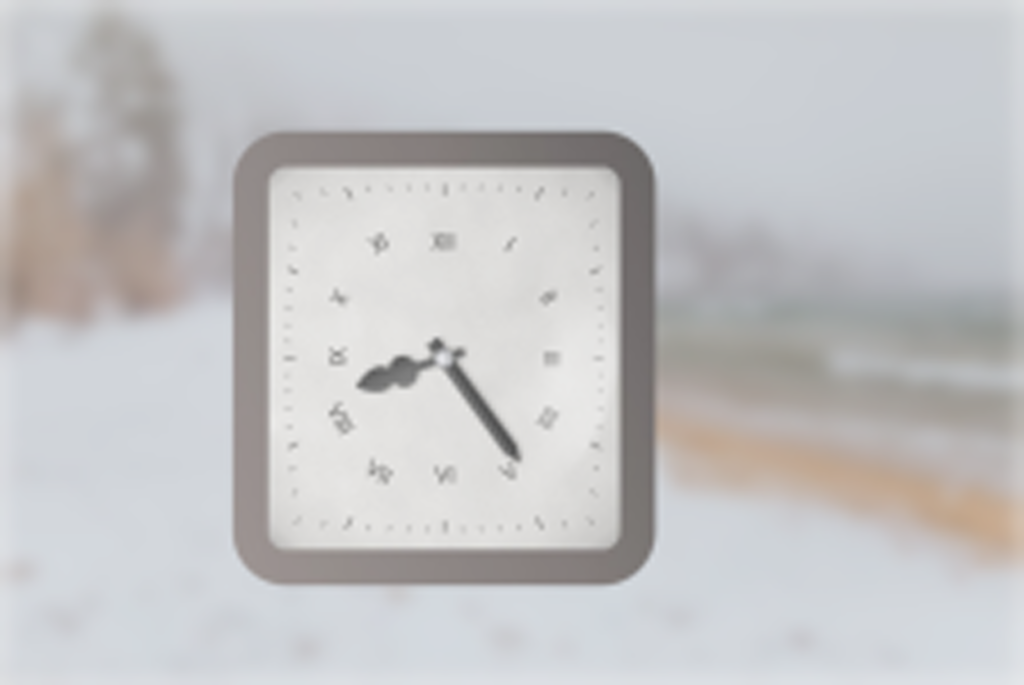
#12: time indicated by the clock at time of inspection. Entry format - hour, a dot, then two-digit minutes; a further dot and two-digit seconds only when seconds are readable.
8.24
